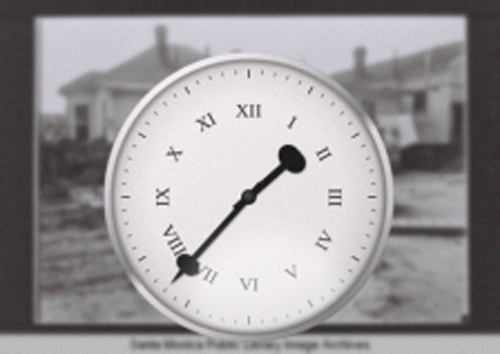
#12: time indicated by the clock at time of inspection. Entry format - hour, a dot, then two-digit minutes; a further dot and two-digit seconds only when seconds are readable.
1.37
